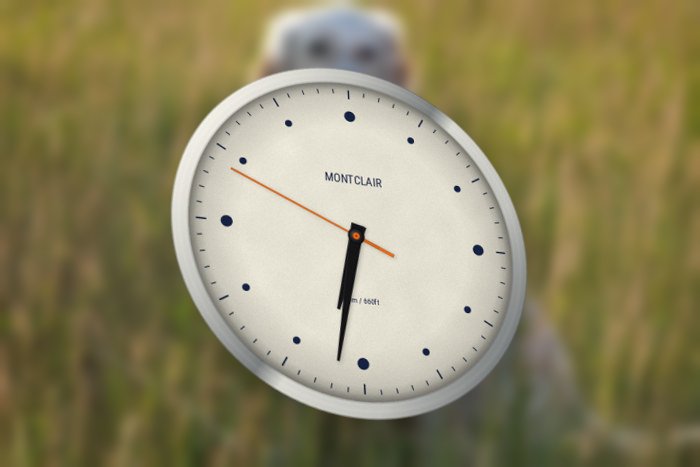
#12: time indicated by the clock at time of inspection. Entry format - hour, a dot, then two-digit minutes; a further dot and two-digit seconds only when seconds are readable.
6.31.49
